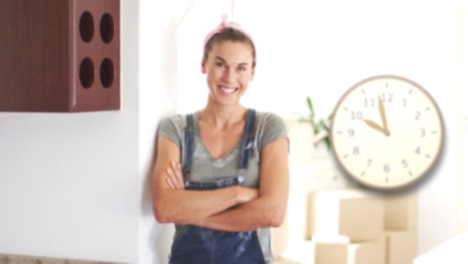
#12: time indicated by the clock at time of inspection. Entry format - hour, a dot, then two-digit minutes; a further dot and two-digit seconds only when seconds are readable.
9.58
